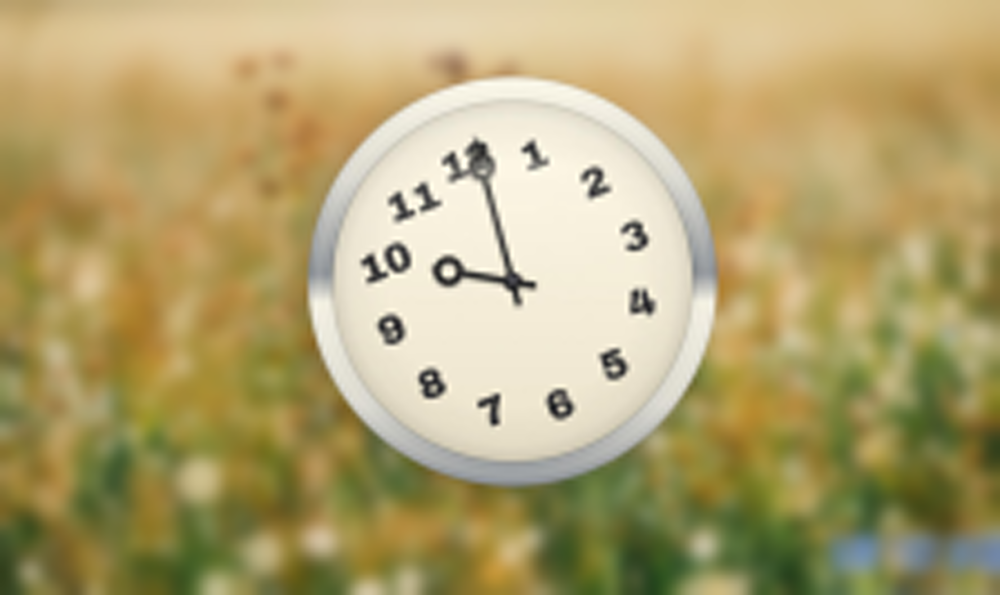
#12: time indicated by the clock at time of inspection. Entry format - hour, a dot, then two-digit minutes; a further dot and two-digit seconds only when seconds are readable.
10.01
